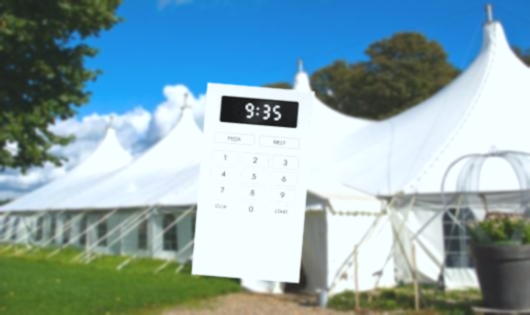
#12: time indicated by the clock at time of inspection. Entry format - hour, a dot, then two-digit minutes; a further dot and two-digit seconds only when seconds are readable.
9.35
